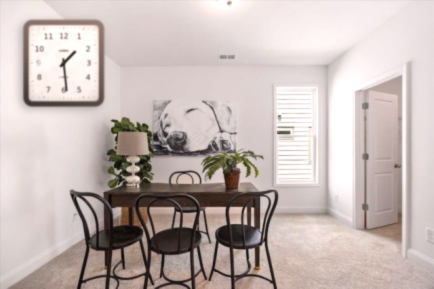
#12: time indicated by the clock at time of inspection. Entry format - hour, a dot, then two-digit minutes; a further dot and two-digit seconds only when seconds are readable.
1.29
